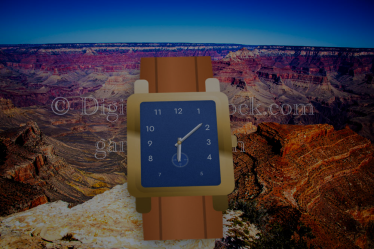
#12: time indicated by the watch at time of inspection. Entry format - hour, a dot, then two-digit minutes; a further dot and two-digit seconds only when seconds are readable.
6.08
